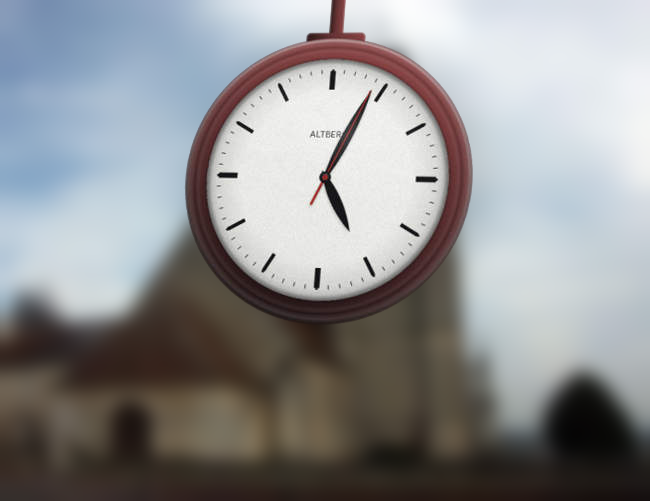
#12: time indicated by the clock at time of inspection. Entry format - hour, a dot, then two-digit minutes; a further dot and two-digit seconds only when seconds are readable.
5.04.04
